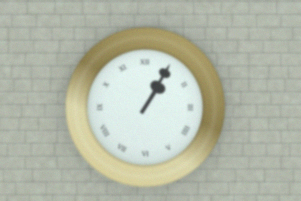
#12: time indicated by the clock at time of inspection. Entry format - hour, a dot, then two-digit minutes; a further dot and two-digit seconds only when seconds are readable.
1.05
